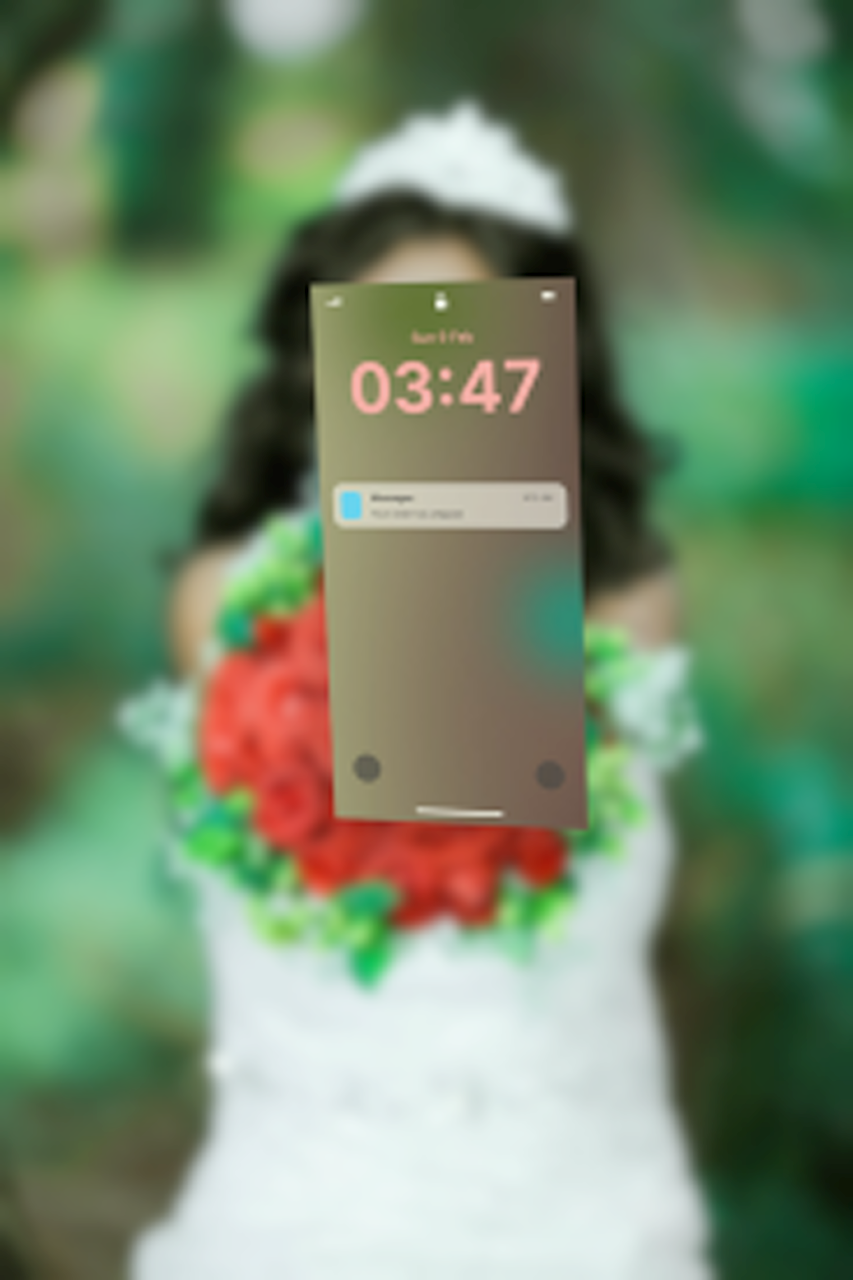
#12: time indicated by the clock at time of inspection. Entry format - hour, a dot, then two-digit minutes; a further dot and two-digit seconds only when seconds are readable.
3.47
